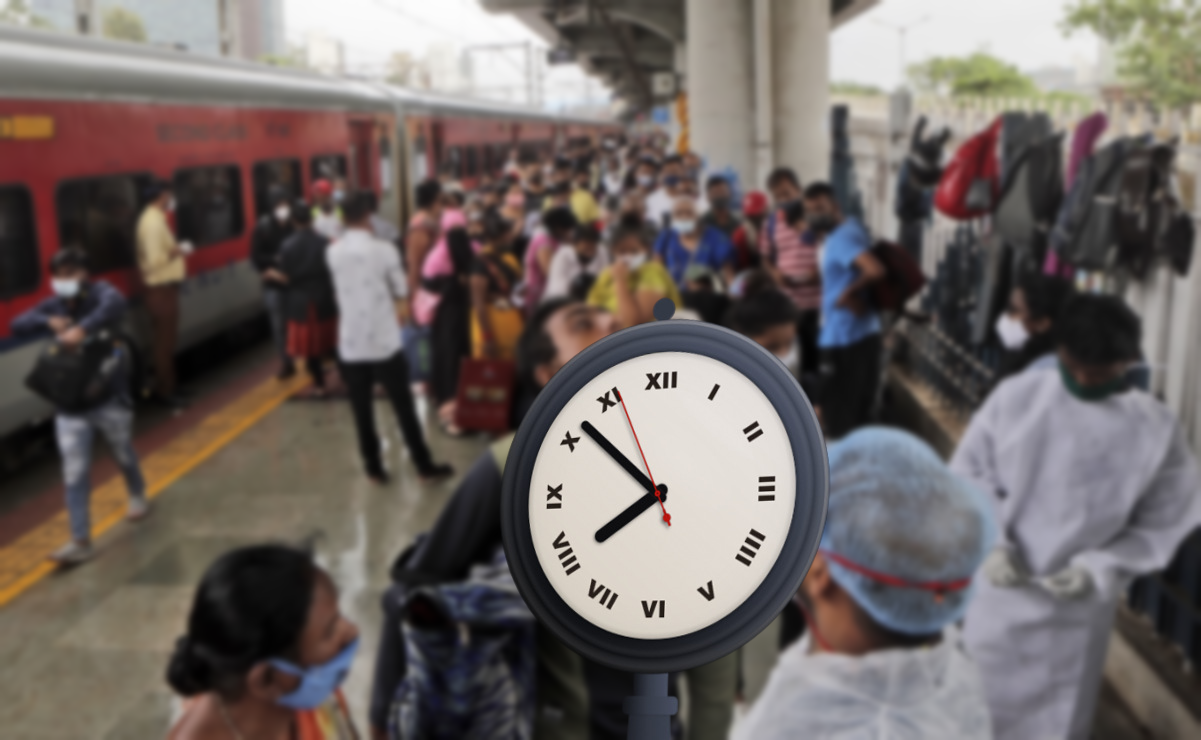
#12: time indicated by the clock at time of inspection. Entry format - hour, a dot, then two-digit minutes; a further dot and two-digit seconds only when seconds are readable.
7.51.56
